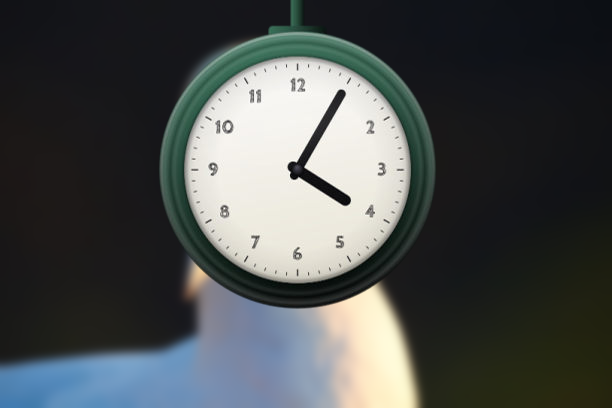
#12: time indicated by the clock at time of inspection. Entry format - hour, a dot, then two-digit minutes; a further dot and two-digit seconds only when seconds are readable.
4.05
